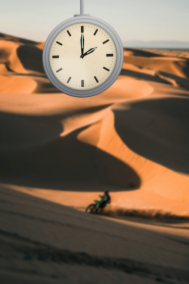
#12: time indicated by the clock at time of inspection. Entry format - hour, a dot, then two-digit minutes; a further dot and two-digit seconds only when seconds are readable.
2.00
